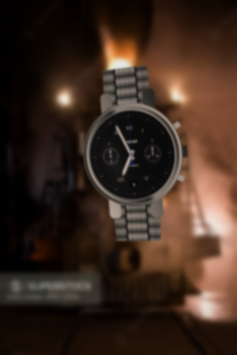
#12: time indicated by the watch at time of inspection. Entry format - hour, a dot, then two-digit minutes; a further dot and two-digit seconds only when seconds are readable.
6.56
